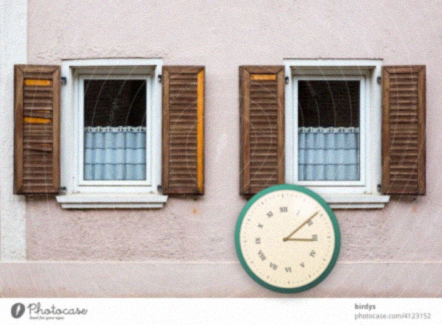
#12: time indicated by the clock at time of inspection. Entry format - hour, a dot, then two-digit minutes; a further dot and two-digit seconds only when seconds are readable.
3.09
